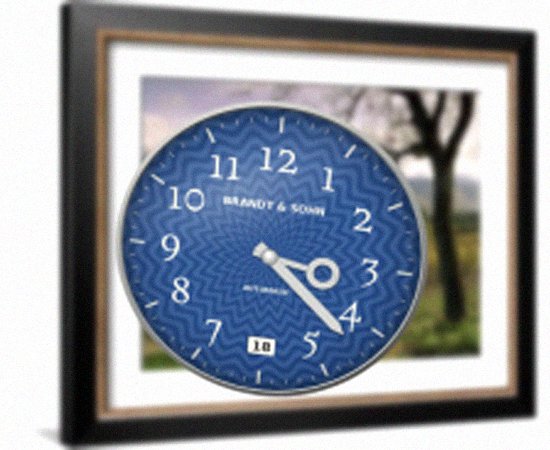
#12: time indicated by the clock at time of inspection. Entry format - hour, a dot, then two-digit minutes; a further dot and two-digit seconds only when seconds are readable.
3.22
